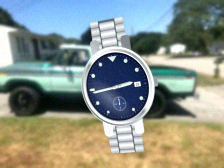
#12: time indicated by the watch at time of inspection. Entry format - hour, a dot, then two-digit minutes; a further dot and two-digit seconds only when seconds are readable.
2.44
